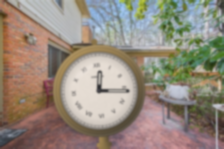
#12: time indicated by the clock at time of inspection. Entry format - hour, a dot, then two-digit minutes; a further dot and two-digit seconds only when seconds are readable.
12.16
